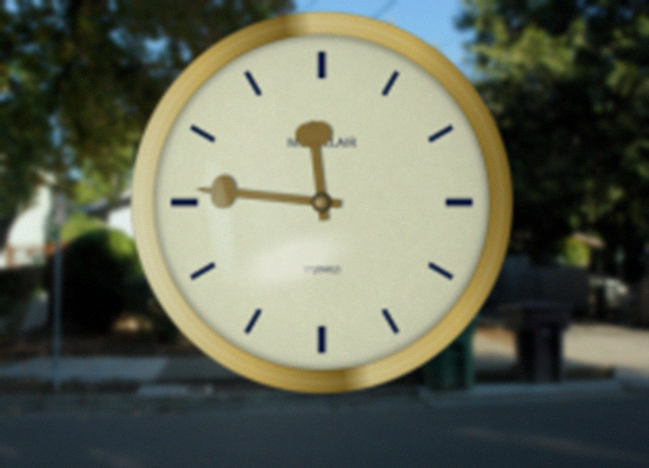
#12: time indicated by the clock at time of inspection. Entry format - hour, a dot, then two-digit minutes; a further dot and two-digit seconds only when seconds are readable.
11.46
